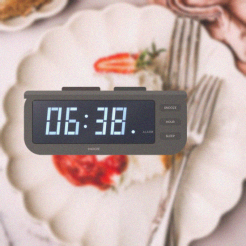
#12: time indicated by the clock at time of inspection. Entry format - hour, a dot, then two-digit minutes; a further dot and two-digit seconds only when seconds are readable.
6.38
